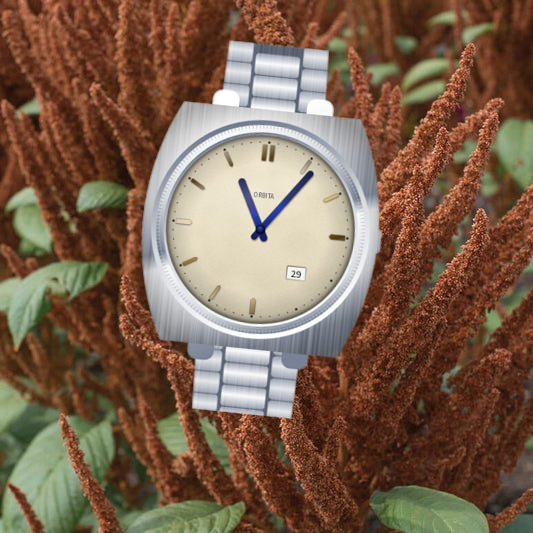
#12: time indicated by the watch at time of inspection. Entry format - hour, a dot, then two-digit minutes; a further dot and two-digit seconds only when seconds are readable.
11.06
